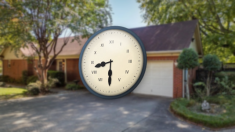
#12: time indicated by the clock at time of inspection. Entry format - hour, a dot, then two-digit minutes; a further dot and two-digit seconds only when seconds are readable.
8.30
